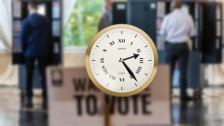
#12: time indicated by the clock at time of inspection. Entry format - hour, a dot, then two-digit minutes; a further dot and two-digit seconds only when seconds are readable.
2.24
